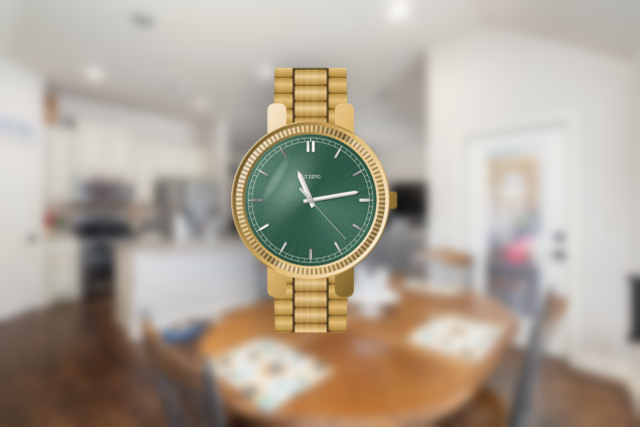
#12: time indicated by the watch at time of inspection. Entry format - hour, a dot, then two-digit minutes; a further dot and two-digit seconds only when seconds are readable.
11.13.23
